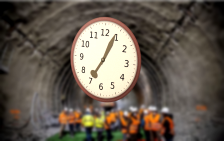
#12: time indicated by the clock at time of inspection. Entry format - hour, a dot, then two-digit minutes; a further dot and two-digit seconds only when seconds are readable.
7.04
